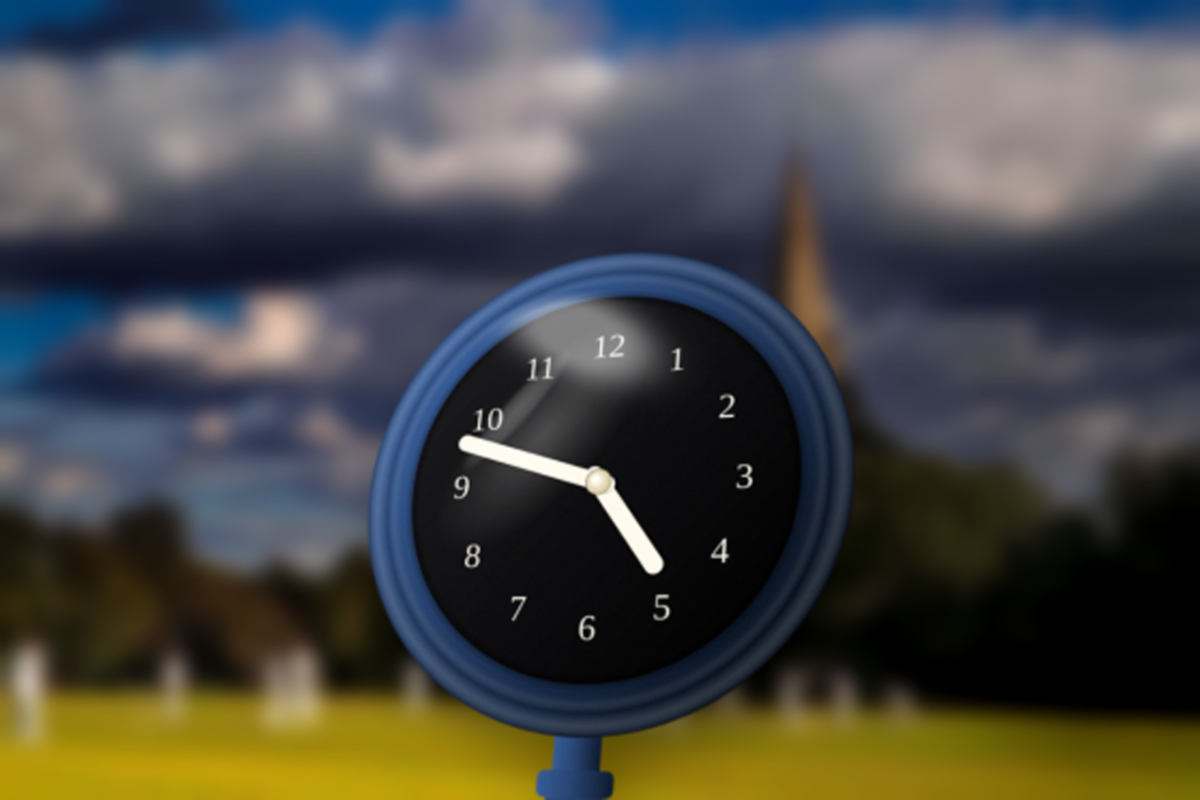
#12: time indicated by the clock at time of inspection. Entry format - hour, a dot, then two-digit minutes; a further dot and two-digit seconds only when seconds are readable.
4.48
